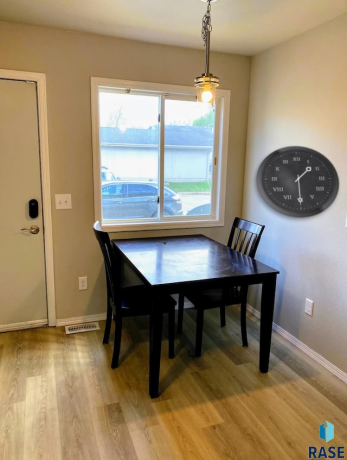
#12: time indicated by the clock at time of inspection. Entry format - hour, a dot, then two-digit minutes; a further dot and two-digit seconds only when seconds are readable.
1.30
